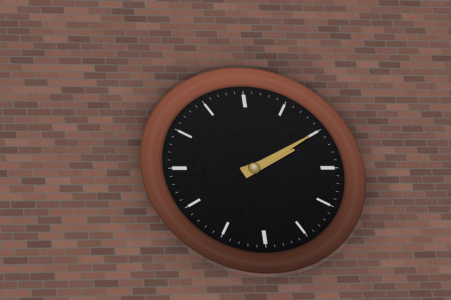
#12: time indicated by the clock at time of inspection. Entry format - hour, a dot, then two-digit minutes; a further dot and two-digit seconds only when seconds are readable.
2.10
